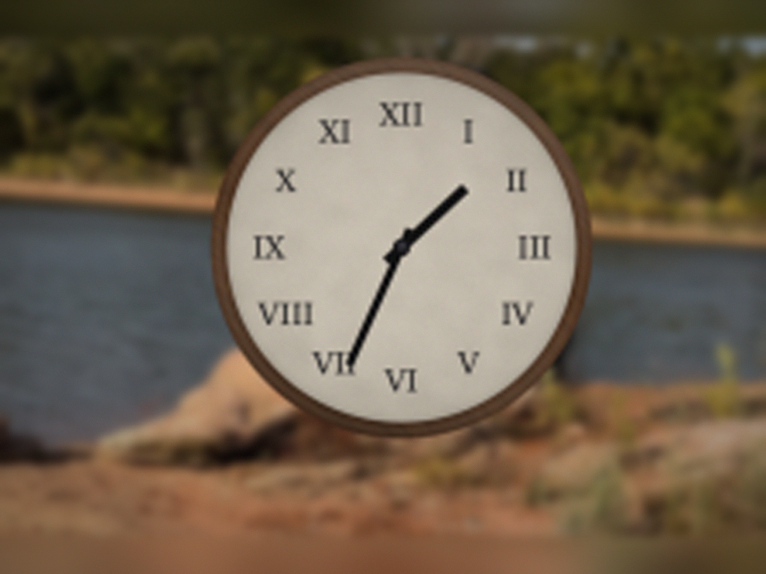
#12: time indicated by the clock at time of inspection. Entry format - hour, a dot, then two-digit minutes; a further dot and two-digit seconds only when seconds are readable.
1.34
